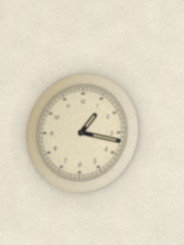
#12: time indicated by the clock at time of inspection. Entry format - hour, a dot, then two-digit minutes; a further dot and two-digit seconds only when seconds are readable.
1.17
